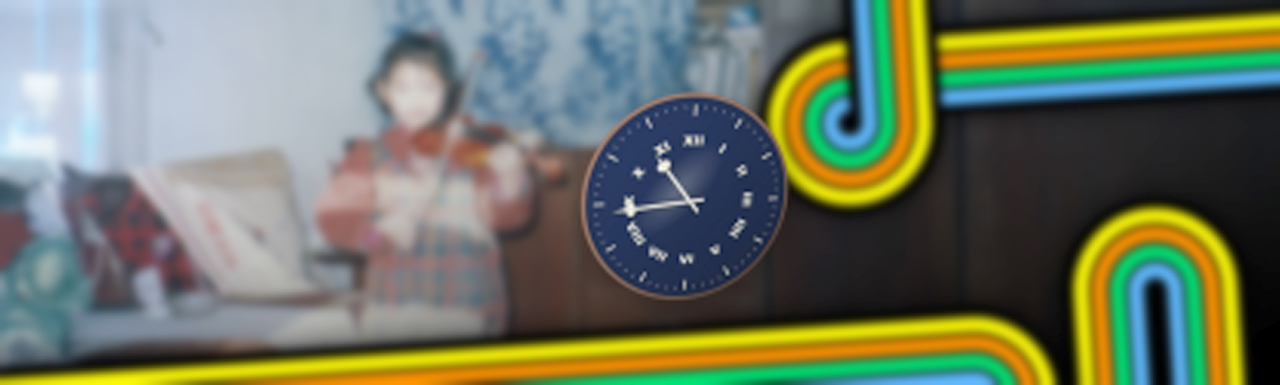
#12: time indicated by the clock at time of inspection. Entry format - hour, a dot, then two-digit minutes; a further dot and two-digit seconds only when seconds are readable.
10.44
